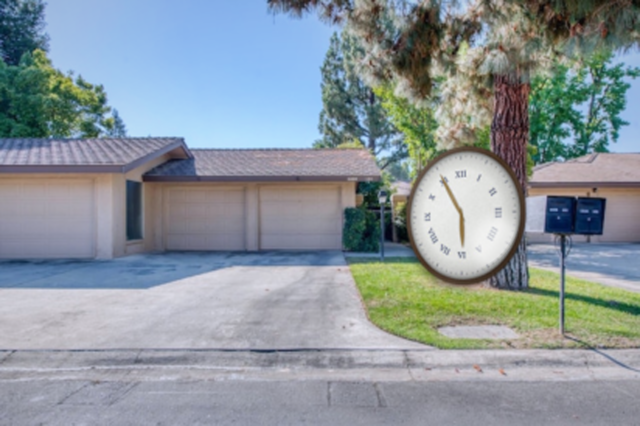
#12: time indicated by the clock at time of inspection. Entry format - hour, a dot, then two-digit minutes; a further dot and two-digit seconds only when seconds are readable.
5.55
